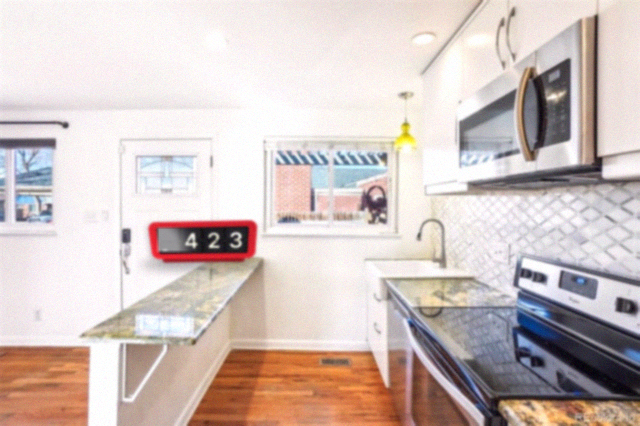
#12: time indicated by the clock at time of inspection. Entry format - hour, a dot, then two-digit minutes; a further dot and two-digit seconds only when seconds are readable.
4.23
